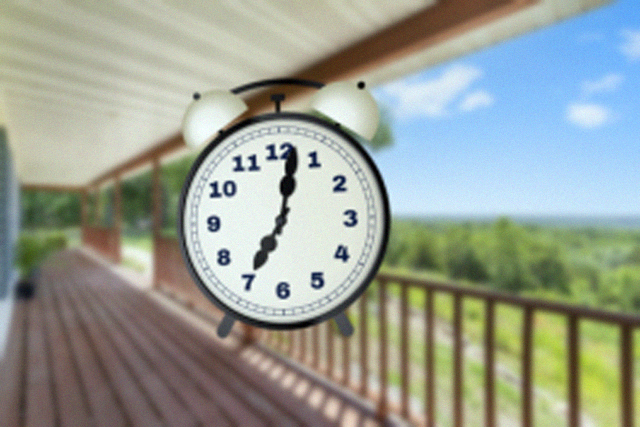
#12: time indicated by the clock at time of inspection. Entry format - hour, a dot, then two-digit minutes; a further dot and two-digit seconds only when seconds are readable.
7.02
